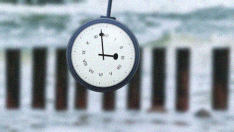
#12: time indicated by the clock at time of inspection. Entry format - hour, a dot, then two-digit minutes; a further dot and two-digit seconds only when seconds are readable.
2.58
